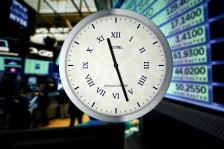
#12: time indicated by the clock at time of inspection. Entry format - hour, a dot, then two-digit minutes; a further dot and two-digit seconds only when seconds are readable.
11.27
